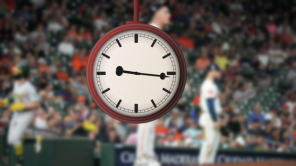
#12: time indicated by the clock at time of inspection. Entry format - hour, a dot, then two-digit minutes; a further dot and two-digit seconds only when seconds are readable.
9.16
